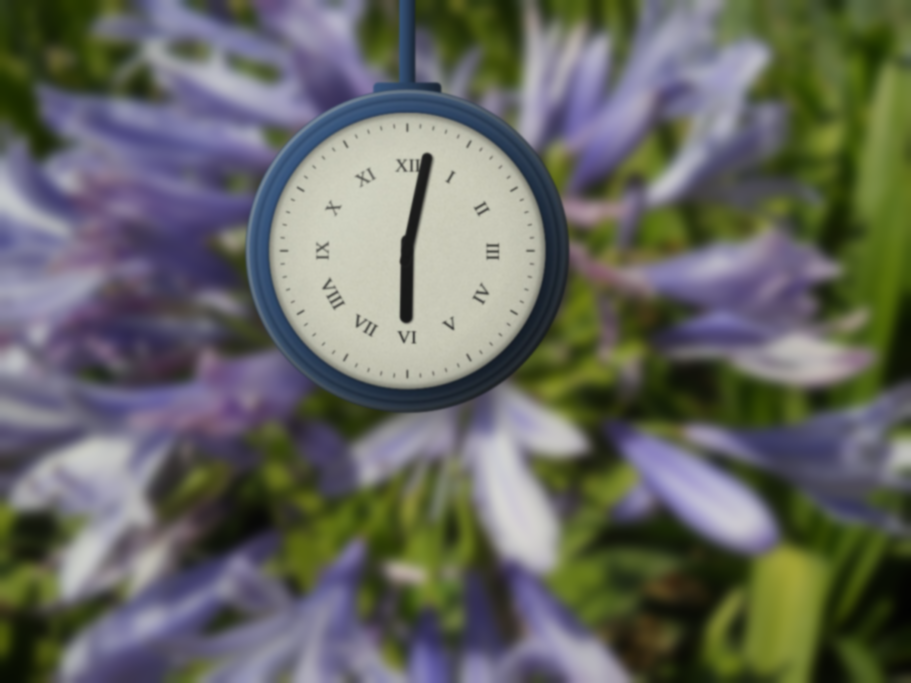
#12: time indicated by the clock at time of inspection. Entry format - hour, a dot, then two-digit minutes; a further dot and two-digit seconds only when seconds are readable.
6.02
